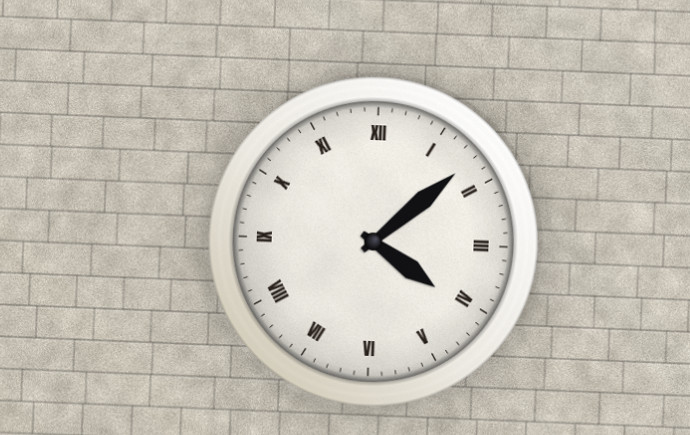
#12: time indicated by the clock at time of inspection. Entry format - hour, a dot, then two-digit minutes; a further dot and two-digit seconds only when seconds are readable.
4.08
